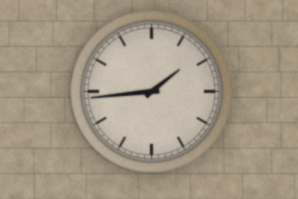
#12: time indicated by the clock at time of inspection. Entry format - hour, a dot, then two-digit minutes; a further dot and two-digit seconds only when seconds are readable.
1.44
